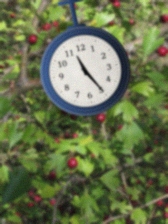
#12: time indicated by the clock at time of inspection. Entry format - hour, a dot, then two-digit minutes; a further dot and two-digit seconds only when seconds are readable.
11.25
